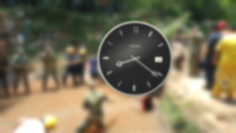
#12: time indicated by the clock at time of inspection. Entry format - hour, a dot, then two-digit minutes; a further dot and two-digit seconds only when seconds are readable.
8.21
